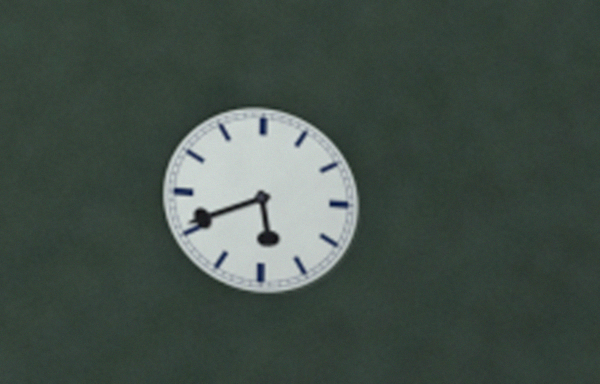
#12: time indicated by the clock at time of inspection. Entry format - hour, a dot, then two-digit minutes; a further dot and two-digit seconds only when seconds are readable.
5.41
